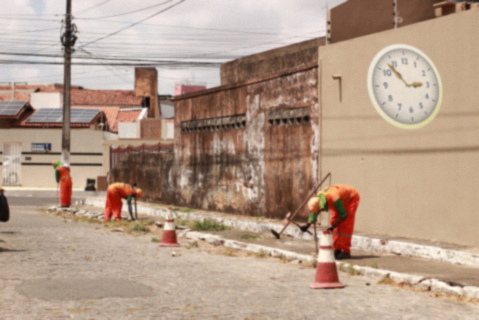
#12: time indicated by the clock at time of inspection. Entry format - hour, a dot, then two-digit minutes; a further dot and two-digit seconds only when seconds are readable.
2.53
